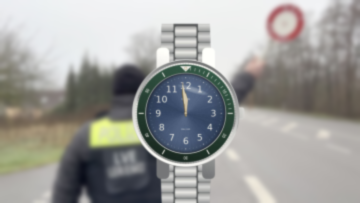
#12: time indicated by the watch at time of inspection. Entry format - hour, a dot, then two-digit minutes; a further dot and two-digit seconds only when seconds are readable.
11.59
